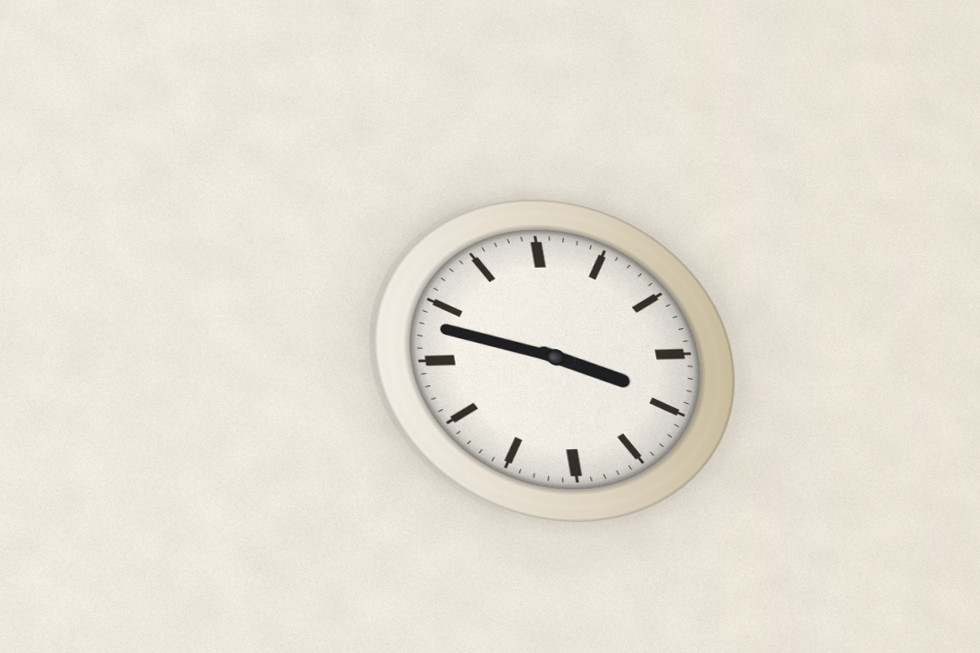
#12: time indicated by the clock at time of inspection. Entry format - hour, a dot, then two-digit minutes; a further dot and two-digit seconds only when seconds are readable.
3.48
